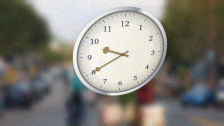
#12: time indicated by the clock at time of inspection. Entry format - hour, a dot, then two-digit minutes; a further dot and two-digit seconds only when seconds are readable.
9.40
